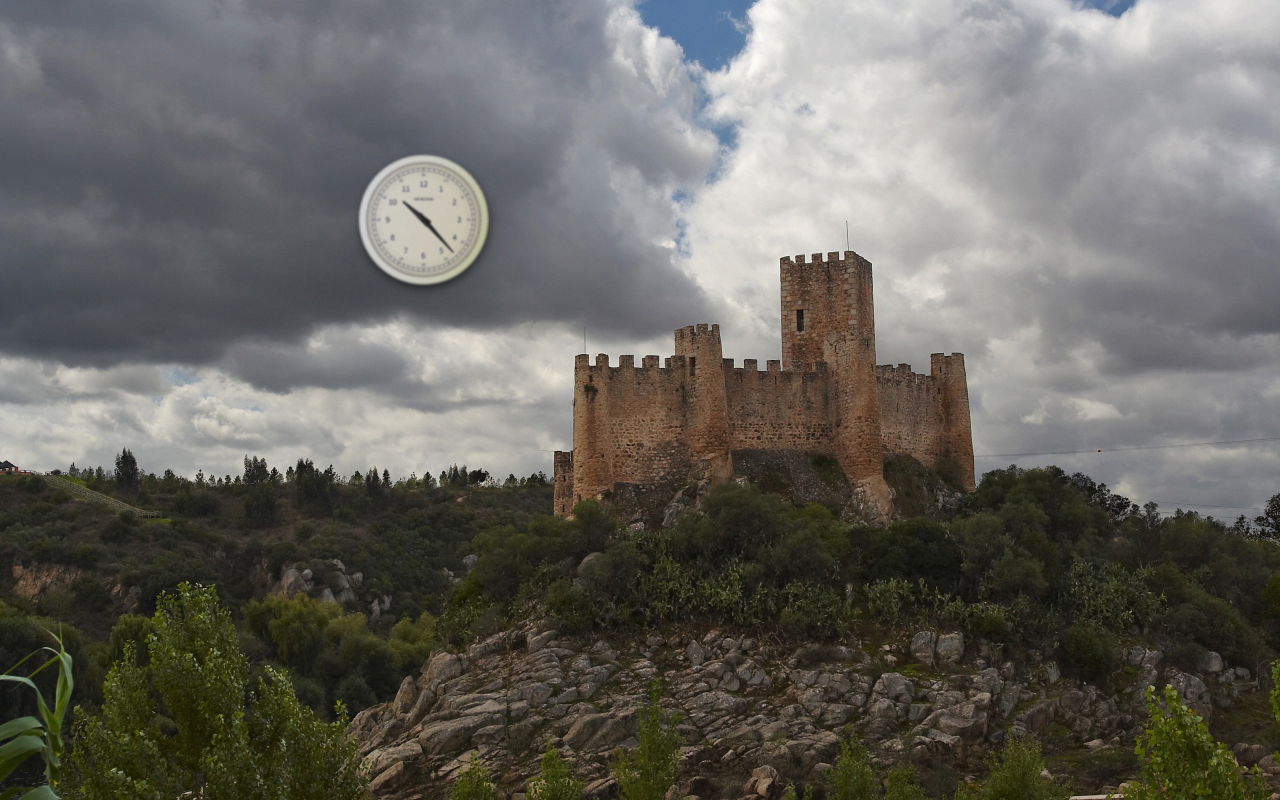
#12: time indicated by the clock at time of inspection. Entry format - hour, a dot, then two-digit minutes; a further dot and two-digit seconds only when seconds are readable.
10.23
